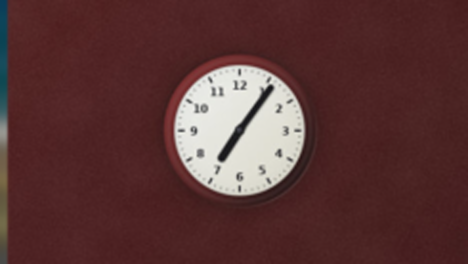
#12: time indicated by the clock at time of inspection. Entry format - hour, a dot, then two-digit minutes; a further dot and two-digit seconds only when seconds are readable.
7.06
